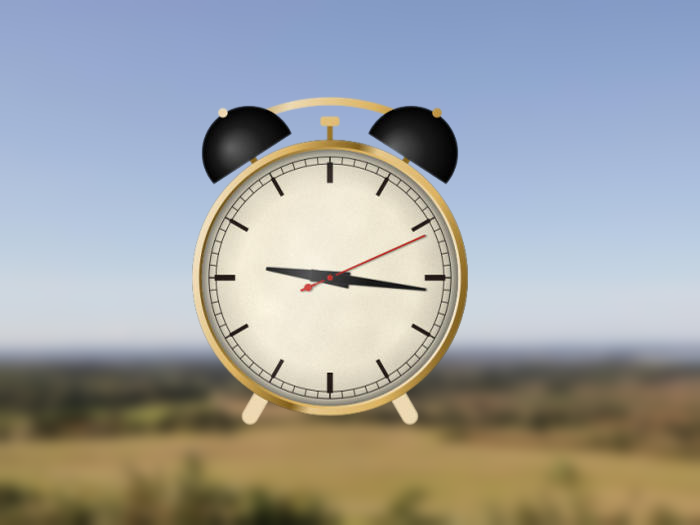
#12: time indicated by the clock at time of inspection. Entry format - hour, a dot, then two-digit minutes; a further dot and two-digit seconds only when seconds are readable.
9.16.11
